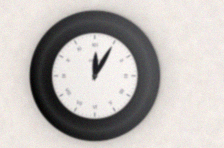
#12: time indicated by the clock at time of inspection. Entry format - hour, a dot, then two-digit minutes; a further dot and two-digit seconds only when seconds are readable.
12.05
